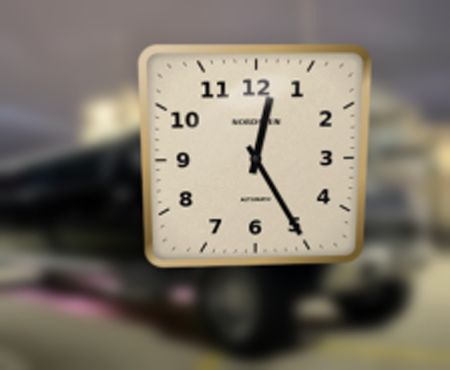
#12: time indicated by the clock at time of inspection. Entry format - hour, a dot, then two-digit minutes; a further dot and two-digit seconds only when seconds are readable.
12.25
